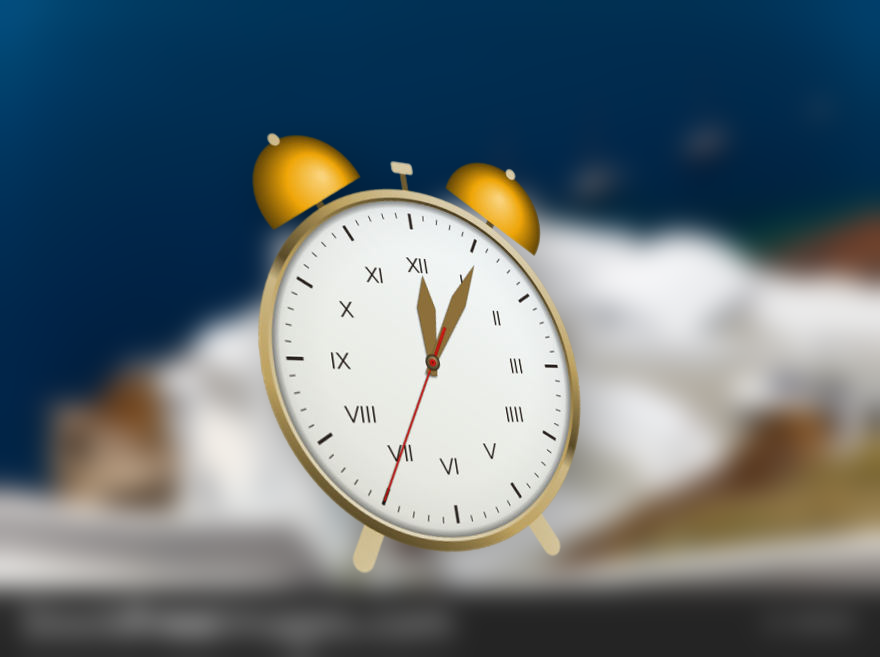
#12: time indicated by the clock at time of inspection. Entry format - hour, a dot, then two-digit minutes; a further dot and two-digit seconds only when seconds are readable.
12.05.35
